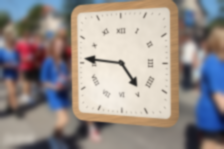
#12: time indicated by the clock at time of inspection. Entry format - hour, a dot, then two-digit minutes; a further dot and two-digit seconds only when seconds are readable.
4.46
